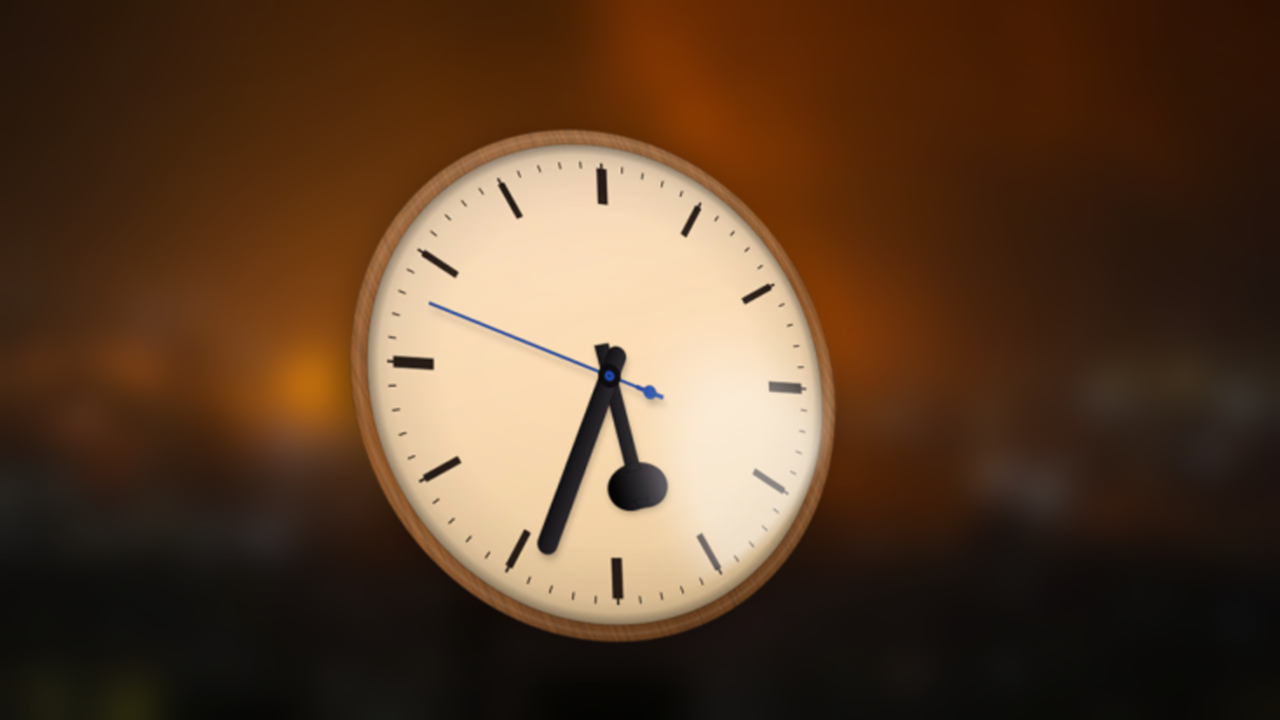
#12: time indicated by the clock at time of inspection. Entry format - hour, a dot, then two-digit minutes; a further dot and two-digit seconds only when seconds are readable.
5.33.48
